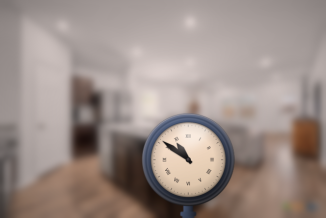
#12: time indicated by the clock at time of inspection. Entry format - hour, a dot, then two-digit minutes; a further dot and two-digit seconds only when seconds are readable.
10.51
